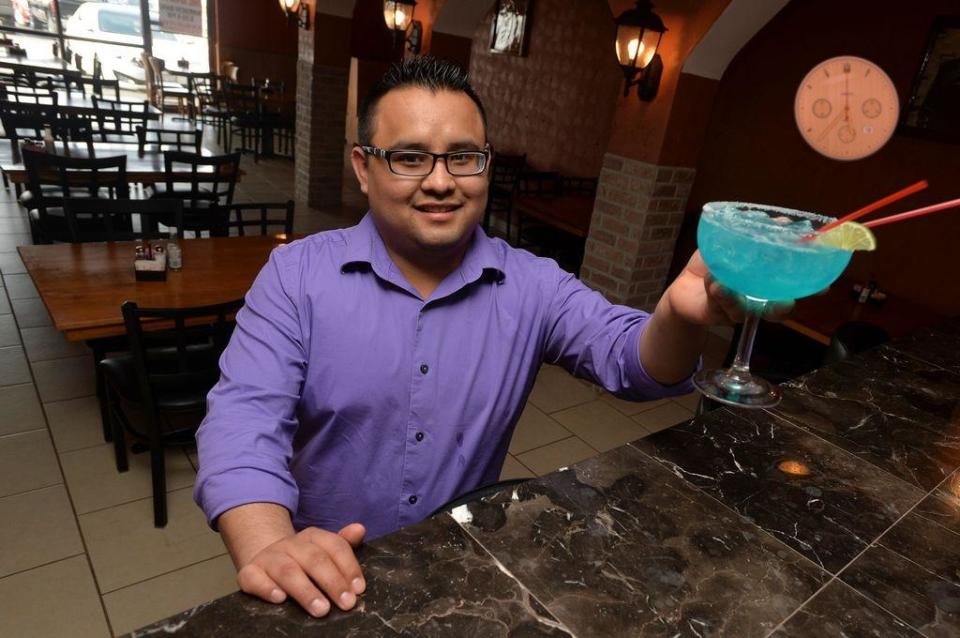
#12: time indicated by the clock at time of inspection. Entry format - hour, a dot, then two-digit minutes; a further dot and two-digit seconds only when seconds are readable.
5.37
